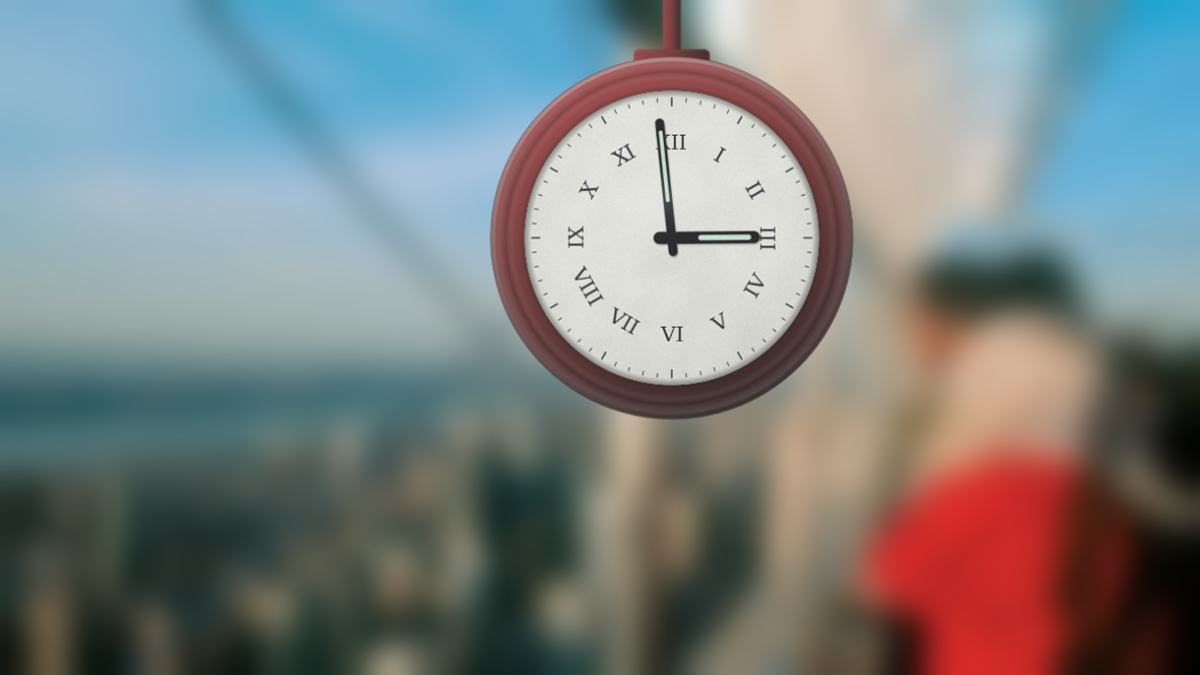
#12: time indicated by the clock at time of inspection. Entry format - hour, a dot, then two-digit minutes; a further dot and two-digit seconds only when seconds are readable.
2.59
